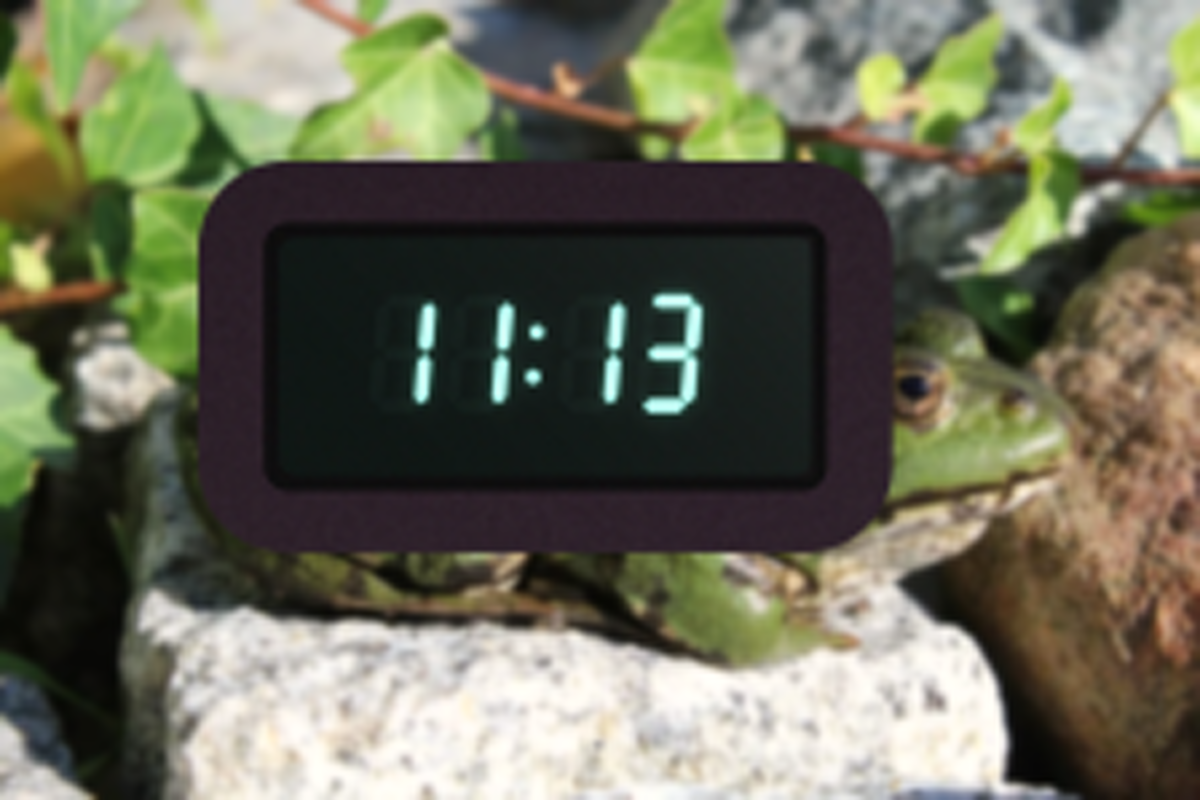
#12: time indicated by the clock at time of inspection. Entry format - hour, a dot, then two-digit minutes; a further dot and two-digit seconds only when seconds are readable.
11.13
